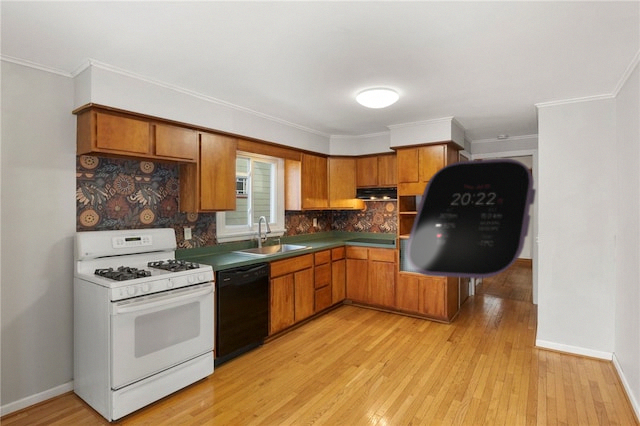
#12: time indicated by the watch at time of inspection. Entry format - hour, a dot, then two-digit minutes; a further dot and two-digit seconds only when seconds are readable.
20.22
